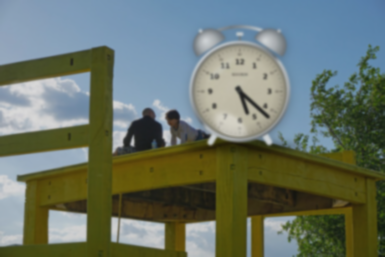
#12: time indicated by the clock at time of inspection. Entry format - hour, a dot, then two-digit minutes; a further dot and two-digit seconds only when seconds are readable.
5.22
